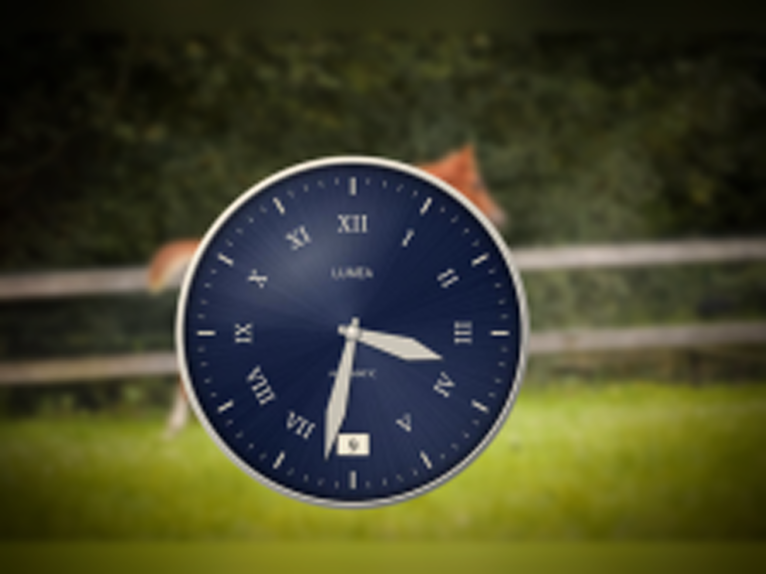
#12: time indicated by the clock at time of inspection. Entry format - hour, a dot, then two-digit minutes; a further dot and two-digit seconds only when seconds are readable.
3.32
